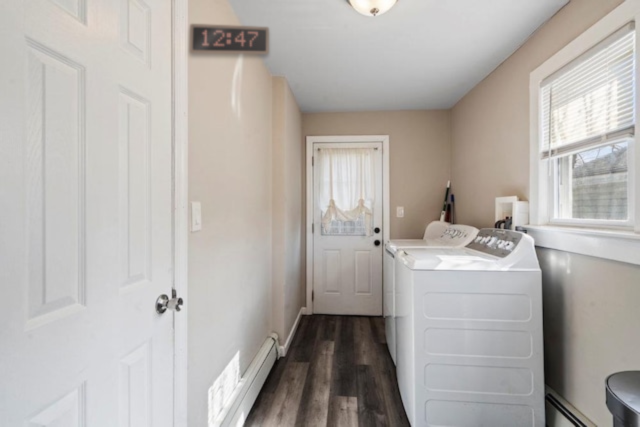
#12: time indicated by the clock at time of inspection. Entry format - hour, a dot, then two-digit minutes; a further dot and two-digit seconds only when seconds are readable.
12.47
